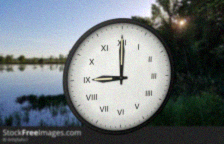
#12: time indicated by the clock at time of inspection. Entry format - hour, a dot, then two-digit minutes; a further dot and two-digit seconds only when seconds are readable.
9.00
